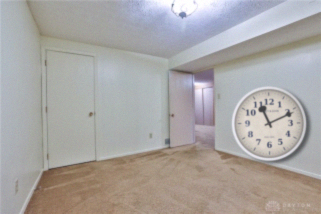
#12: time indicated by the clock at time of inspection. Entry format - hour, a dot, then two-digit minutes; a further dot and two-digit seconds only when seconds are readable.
11.11
